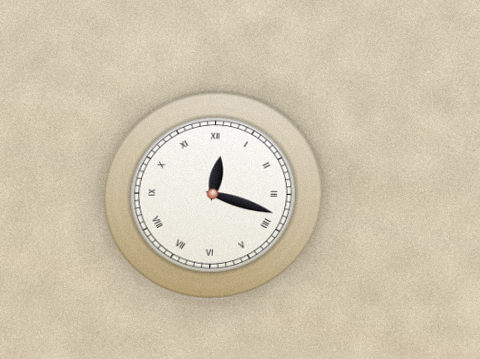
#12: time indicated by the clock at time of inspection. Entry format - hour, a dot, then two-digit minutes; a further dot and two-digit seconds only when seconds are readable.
12.18
